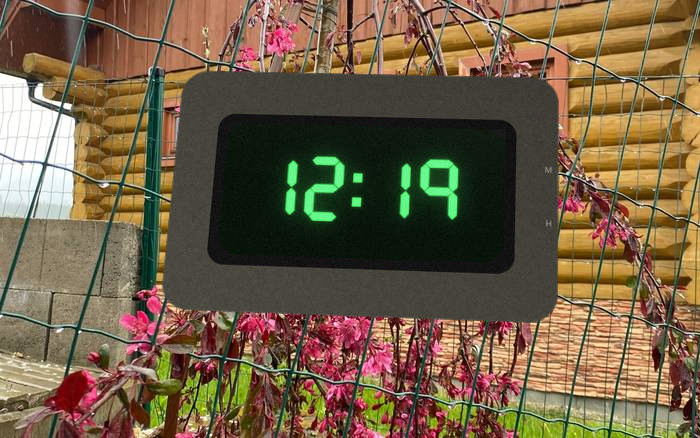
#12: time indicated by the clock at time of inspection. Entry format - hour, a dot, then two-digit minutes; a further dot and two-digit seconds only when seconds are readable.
12.19
